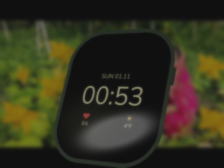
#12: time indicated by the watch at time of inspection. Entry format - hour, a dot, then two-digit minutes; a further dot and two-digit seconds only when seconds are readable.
0.53
